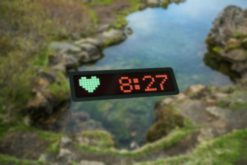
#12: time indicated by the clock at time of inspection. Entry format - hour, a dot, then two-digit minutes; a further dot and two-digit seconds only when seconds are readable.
8.27
